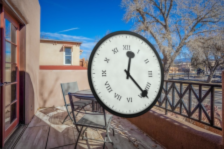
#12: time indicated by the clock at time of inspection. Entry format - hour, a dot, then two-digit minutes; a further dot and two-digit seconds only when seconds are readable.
12.23
